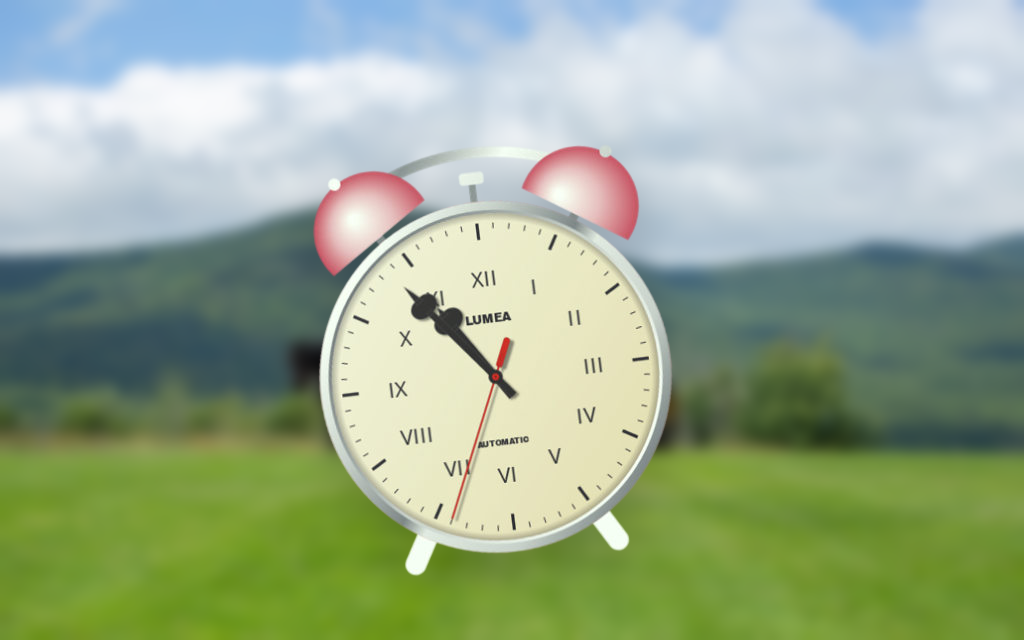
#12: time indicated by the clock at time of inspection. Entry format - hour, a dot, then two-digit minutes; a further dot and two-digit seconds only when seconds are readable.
10.53.34
